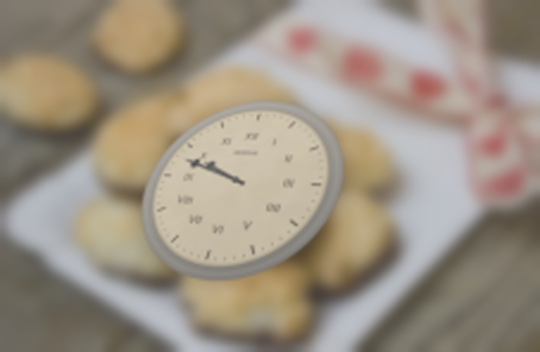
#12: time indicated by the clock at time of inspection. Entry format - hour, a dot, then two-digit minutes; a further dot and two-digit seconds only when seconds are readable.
9.48
